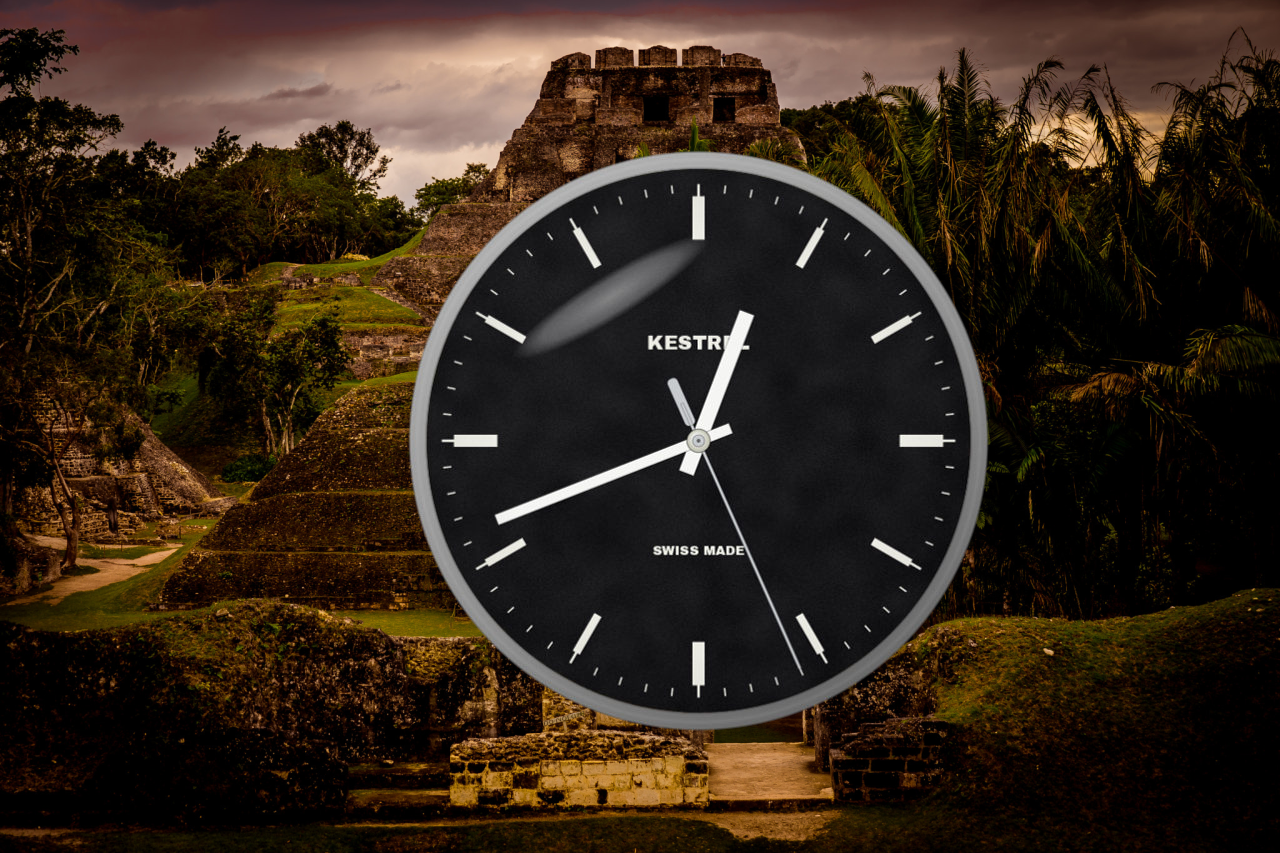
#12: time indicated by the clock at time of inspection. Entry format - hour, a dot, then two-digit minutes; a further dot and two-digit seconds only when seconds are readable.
12.41.26
